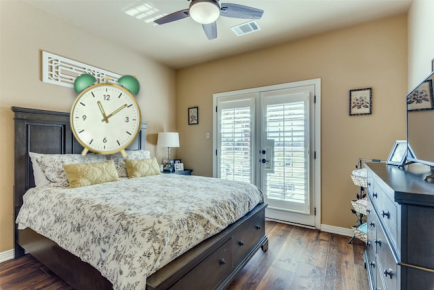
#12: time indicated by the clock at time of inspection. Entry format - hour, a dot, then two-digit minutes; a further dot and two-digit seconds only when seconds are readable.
11.09
